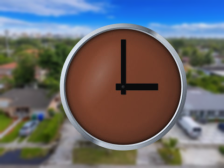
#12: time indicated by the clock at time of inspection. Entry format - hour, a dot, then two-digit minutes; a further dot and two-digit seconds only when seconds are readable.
3.00
